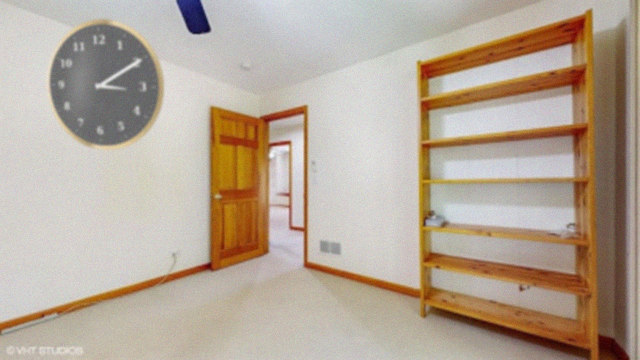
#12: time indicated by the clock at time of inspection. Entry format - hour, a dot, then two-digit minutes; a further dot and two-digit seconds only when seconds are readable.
3.10
